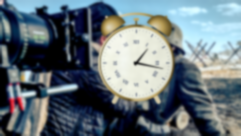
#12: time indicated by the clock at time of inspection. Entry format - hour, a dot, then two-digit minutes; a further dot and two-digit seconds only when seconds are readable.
1.17
